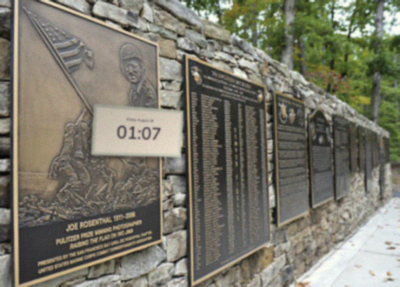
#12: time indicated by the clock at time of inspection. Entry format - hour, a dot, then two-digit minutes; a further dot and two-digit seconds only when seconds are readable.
1.07
